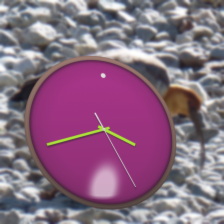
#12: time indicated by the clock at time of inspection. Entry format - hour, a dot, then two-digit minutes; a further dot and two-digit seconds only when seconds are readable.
3.41.25
